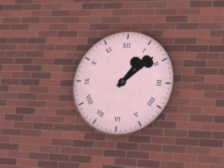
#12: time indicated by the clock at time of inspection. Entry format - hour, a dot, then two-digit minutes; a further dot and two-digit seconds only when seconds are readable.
1.08
